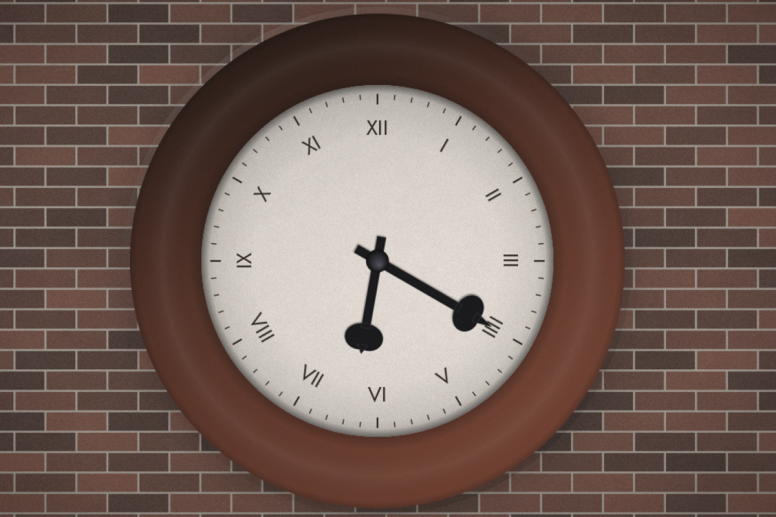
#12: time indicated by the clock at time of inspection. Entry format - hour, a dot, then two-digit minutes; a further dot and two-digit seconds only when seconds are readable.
6.20
